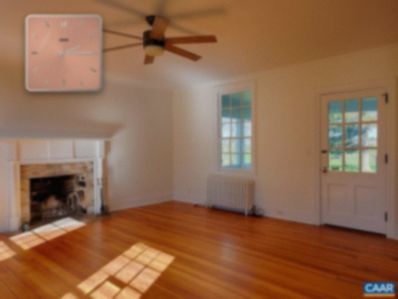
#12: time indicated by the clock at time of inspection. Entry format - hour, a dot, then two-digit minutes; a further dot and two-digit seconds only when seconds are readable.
2.15
